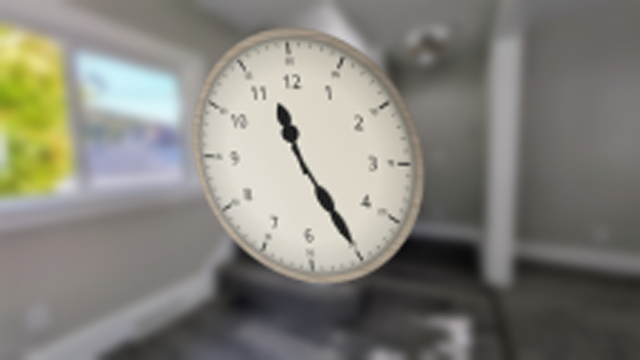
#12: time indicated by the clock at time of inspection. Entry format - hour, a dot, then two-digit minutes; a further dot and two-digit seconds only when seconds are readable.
11.25
